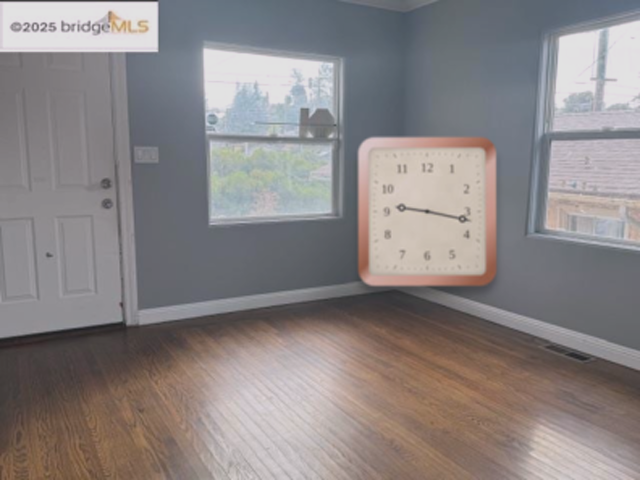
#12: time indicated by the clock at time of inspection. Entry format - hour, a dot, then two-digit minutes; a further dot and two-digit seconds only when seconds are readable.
9.17
